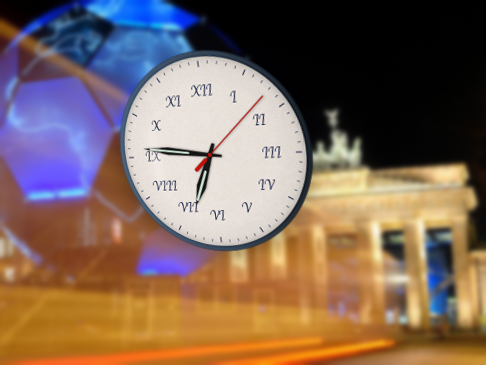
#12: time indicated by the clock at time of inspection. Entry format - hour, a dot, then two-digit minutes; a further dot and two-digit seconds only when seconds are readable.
6.46.08
